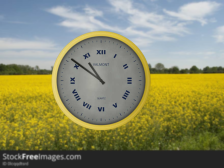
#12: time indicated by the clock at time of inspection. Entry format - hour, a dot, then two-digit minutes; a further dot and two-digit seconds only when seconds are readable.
10.51
